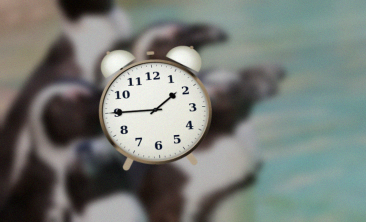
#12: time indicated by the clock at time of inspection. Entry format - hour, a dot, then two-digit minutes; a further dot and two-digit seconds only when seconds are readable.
1.45
